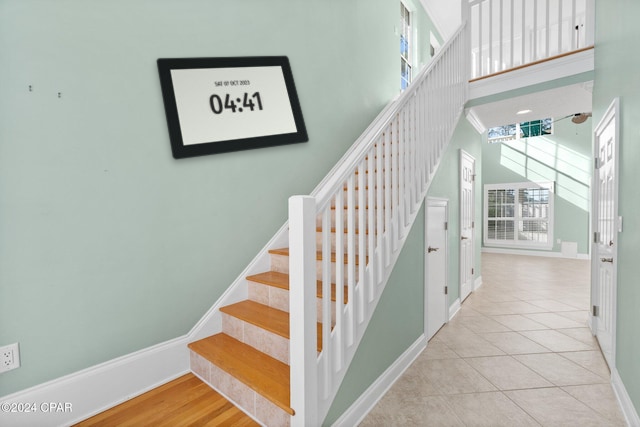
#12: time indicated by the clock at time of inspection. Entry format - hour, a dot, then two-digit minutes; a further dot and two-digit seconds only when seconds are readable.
4.41
